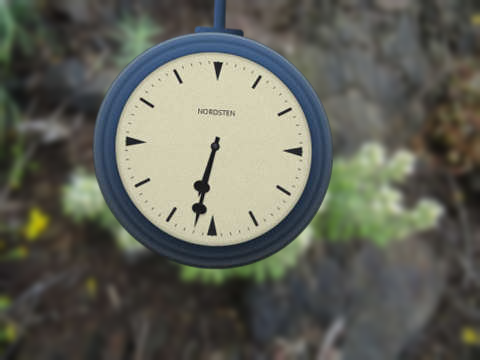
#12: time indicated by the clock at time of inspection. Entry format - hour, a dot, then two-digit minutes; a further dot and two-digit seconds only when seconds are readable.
6.32
